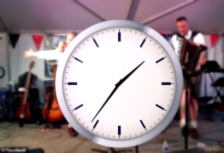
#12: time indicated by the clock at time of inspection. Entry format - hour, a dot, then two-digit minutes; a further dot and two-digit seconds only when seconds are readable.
1.36
